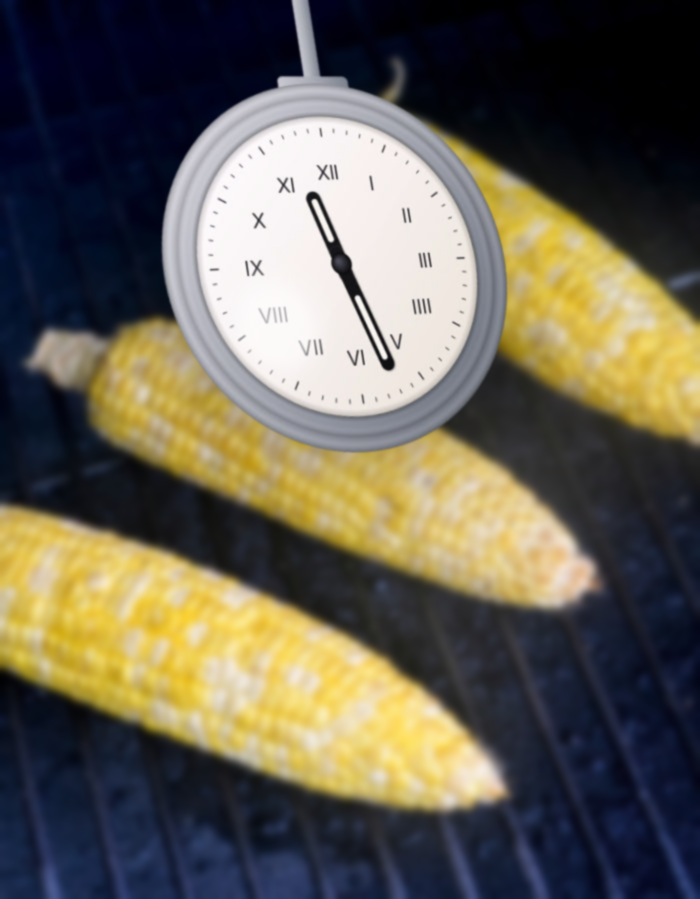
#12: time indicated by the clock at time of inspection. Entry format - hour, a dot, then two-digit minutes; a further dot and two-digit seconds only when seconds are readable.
11.27
